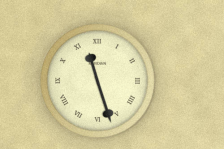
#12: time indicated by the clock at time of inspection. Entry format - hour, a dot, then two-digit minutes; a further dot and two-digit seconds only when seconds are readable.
11.27
